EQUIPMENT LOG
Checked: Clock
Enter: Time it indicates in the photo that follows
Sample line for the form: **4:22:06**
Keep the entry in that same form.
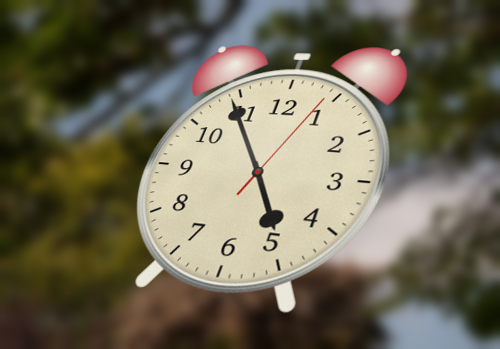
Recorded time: **4:54:04**
